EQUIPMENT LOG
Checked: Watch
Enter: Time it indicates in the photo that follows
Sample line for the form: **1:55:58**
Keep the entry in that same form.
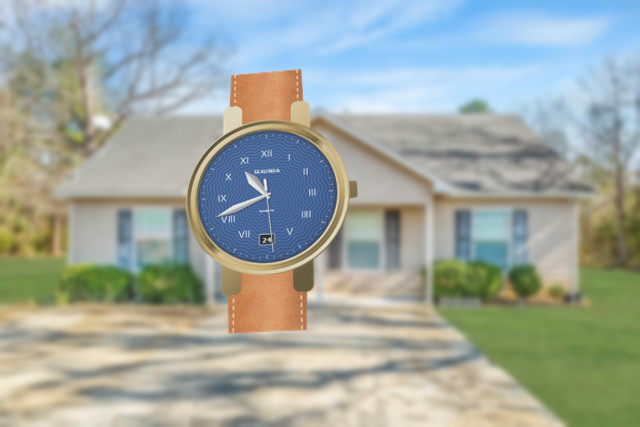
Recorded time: **10:41:29**
